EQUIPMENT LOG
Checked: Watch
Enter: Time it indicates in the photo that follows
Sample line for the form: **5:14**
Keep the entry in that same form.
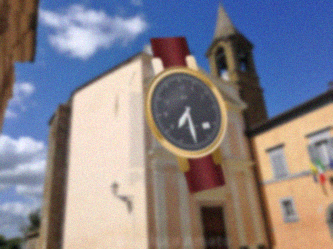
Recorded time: **7:30**
